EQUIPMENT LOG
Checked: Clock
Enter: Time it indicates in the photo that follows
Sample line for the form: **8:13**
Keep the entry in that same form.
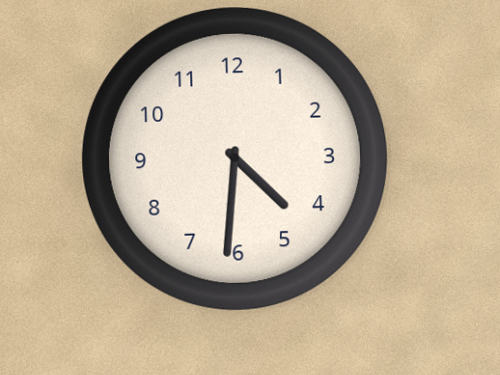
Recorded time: **4:31**
